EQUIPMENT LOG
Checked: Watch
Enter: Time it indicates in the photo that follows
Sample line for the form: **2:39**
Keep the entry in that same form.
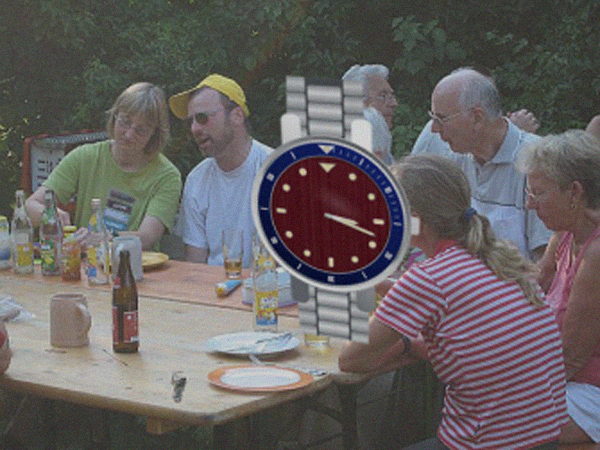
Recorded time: **3:18**
